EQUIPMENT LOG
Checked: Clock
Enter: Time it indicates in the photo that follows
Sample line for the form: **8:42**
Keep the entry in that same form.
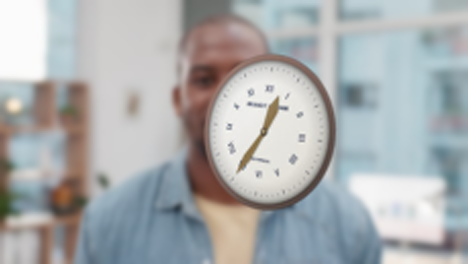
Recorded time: **12:35**
